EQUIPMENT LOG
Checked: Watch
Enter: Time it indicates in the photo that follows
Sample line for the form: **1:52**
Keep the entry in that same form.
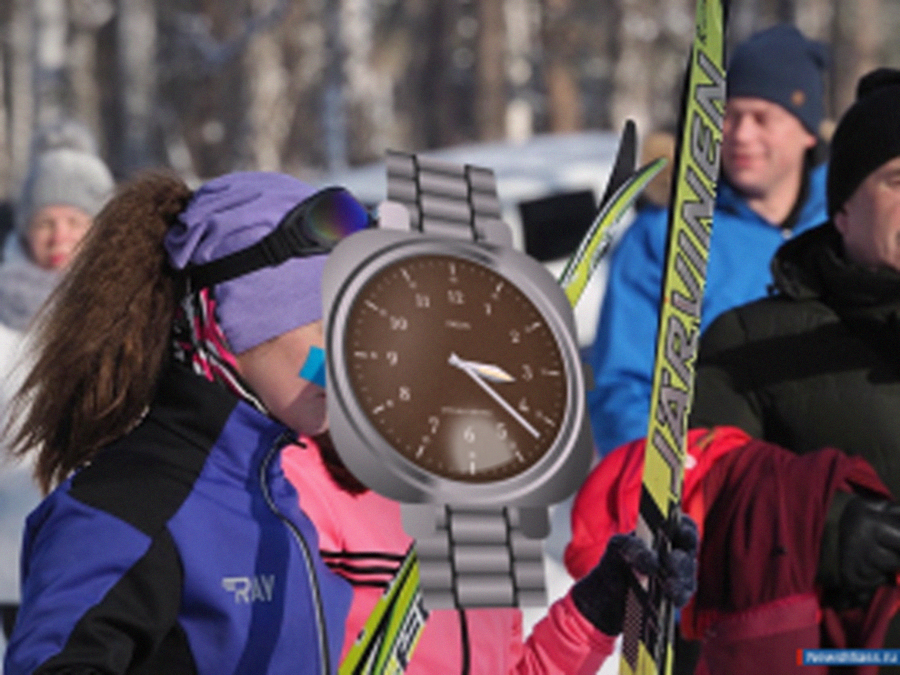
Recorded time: **3:22**
